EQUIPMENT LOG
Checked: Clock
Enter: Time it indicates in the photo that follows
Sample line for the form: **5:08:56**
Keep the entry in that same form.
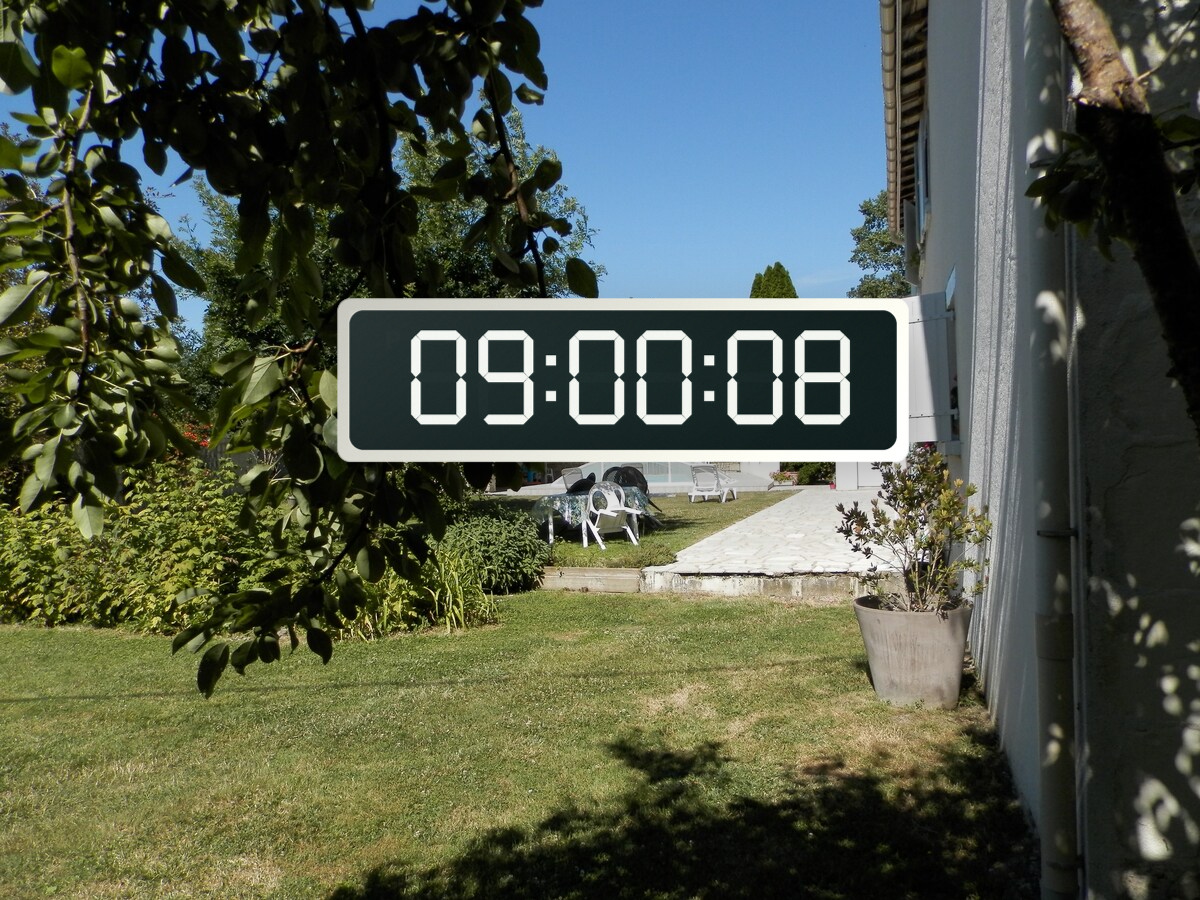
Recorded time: **9:00:08**
